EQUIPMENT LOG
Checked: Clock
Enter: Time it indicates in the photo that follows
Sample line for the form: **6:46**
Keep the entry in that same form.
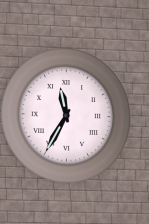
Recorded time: **11:35**
